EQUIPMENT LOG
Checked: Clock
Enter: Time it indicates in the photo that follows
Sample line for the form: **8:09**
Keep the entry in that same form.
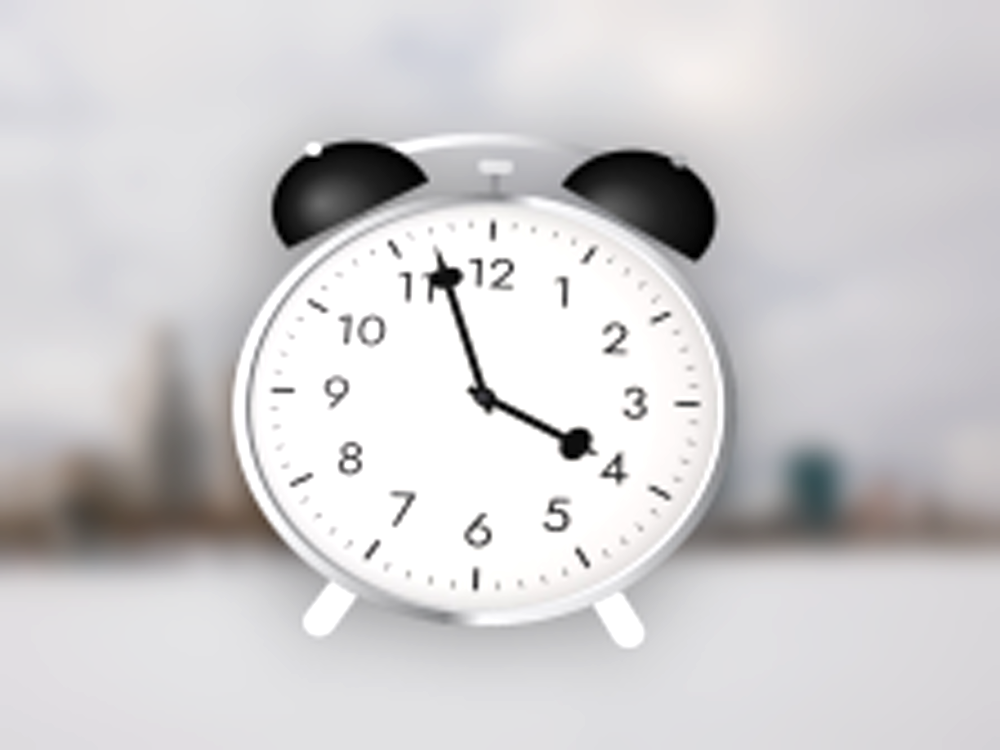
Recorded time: **3:57**
